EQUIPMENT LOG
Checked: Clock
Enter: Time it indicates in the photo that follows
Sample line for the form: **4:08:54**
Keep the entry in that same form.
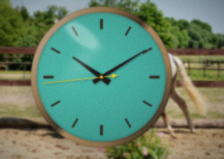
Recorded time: **10:09:44**
